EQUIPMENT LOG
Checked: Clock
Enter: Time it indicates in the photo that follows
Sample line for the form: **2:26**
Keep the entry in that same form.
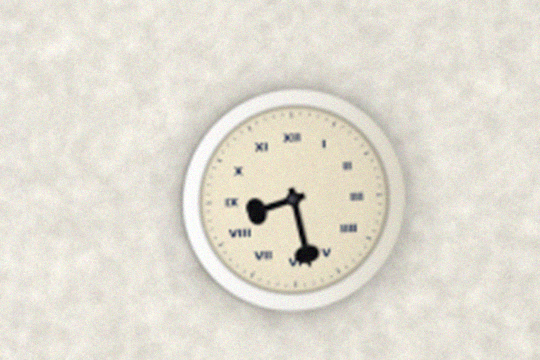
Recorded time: **8:28**
